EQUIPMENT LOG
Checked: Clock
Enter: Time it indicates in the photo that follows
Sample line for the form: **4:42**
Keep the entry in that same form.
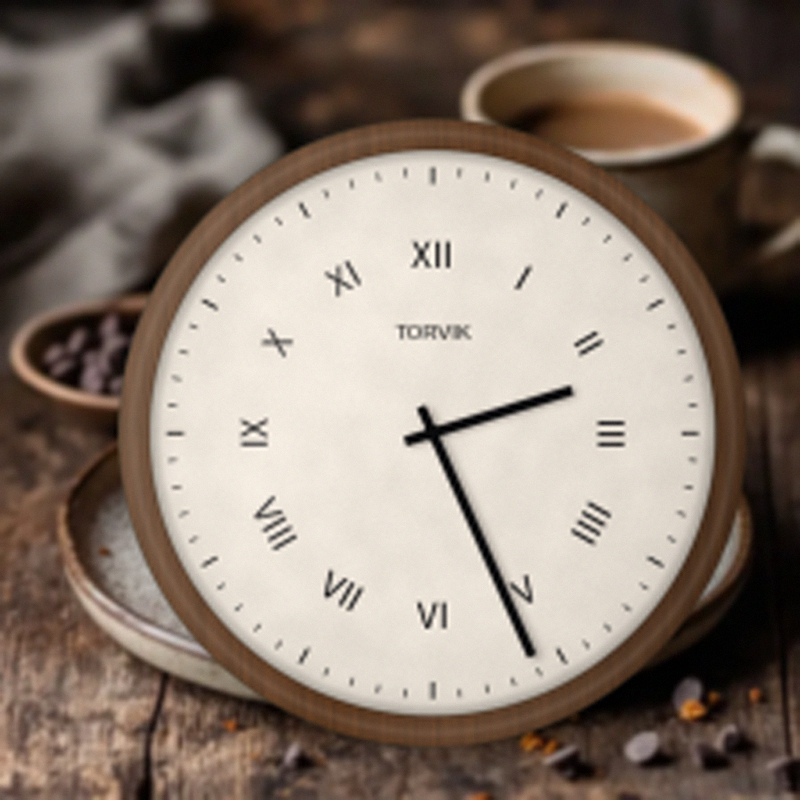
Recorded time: **2:26**
